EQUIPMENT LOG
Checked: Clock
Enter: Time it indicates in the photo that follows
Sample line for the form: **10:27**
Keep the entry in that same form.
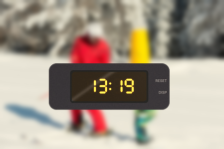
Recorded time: **13:19**
